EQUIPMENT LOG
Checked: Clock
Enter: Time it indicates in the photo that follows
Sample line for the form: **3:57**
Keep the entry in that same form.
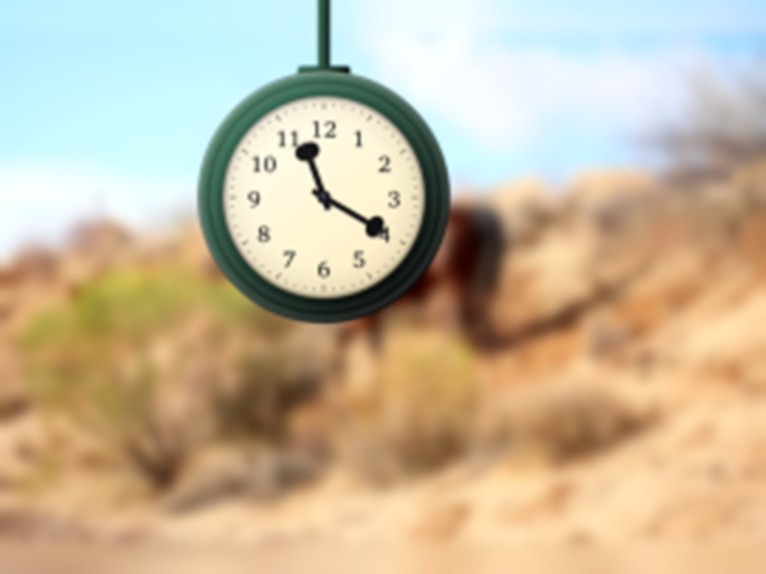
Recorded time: **11:20**
